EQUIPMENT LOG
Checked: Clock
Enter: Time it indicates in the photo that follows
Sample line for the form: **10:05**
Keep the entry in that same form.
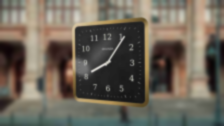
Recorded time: **8:06**
